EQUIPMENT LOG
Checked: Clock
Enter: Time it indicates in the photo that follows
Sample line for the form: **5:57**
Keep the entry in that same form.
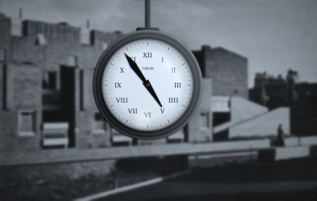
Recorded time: **4:54**
